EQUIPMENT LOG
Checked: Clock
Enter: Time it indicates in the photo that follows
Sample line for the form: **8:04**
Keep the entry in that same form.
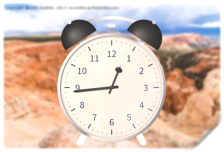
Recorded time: **12:44**
